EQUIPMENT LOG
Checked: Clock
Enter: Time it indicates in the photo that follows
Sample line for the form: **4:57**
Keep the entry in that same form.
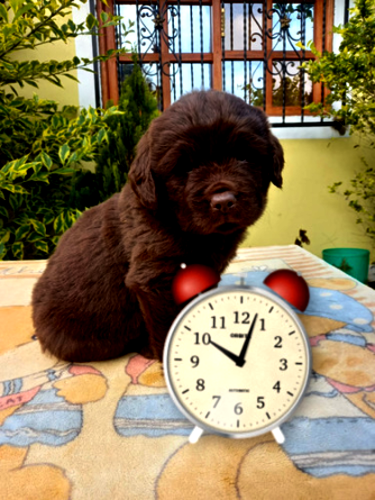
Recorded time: **10:03**
